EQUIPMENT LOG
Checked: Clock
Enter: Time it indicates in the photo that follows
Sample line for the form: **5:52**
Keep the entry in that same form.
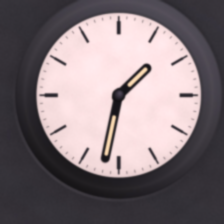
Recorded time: **1:32**
